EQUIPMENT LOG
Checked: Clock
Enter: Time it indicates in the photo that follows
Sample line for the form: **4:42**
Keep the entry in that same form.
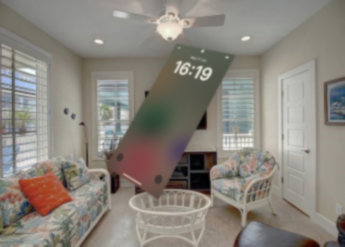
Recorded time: **16:19**
